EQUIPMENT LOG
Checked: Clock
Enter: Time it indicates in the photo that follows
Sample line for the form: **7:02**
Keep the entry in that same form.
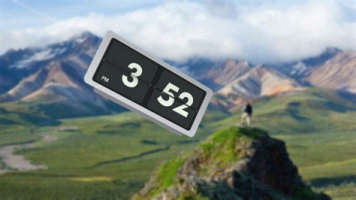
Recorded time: **3:52**
